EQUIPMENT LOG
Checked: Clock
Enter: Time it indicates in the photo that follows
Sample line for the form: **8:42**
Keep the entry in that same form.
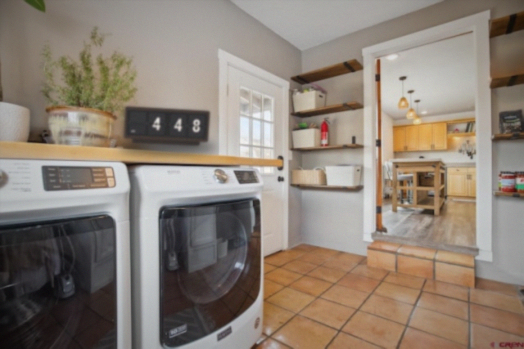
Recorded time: **4:48**
